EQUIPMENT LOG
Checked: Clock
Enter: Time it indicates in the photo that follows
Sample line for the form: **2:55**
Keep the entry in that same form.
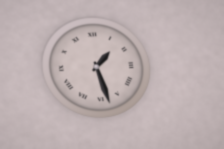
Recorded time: **1:28**
